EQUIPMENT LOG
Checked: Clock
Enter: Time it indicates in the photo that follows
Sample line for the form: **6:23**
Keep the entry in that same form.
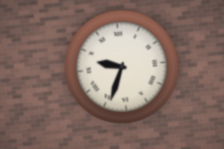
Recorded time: **9:34**
